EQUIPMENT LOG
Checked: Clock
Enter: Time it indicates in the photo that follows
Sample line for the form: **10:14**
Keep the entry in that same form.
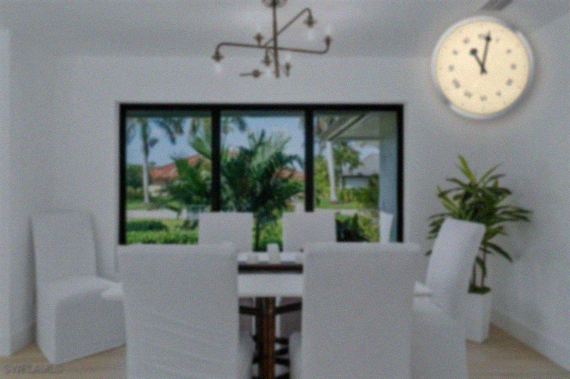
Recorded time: **11:02**
